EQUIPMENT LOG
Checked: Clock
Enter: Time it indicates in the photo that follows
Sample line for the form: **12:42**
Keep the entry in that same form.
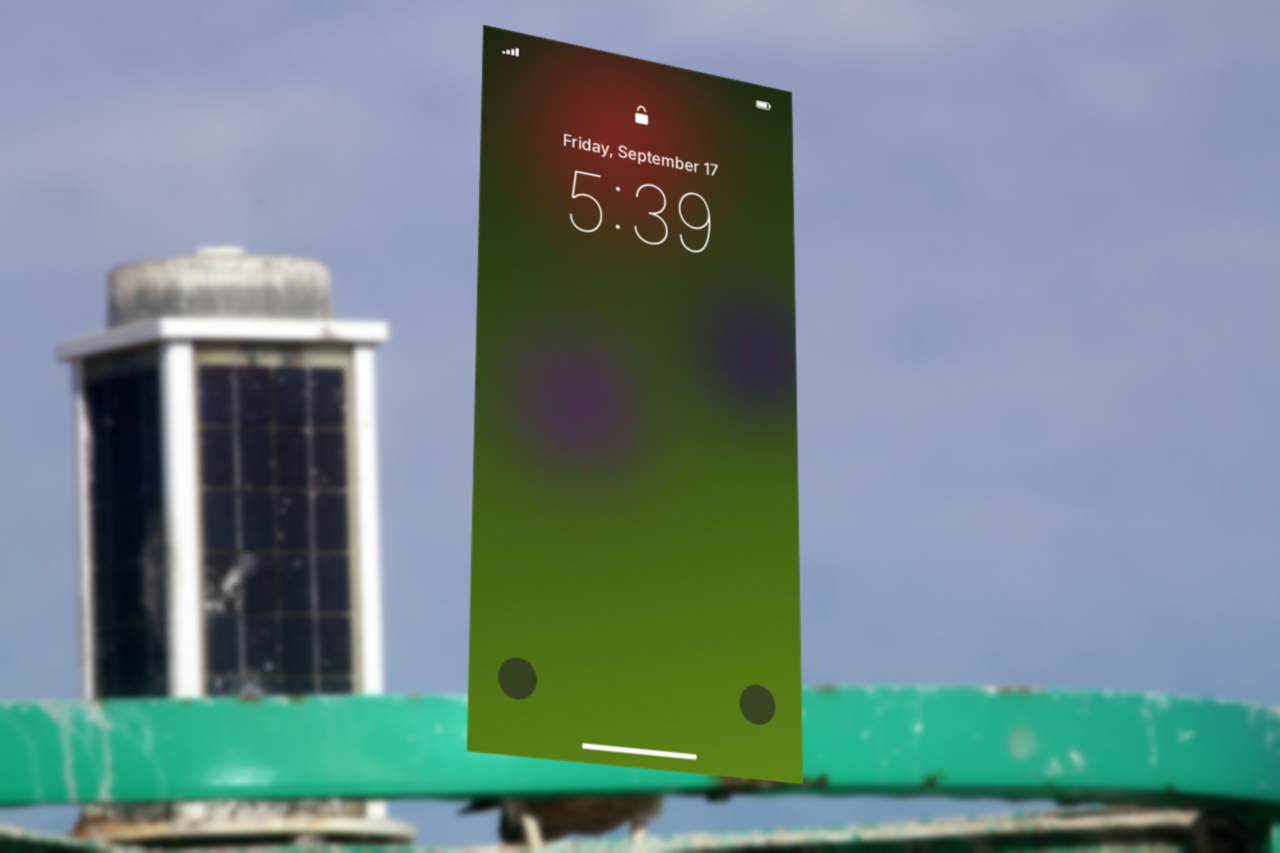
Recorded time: **5:39**
